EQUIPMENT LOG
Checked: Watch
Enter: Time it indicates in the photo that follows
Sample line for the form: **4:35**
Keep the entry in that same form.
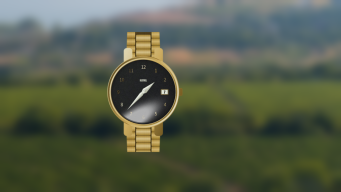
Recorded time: **1:37**
